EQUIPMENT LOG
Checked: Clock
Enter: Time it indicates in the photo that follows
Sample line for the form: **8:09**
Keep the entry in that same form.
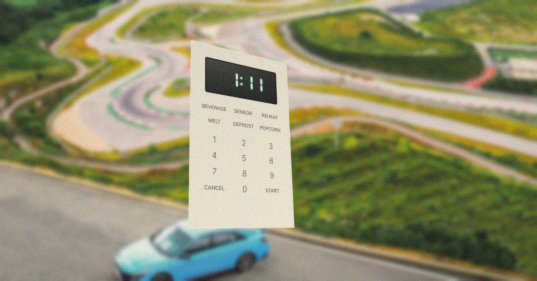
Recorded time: **1:11**
